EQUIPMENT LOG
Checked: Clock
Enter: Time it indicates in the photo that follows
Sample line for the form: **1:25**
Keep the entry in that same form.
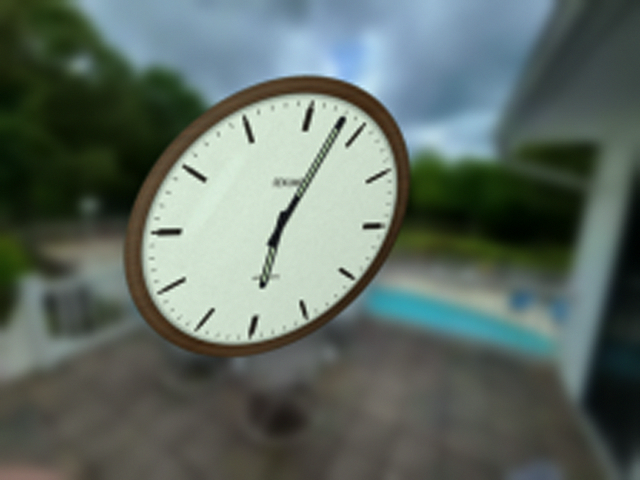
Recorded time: **6:03**
